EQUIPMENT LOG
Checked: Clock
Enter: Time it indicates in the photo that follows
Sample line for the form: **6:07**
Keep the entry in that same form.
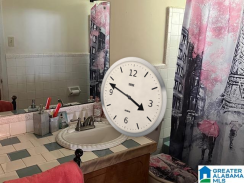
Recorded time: **3:48**
